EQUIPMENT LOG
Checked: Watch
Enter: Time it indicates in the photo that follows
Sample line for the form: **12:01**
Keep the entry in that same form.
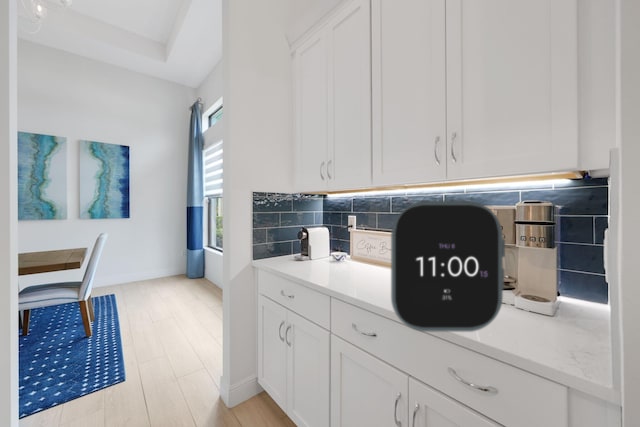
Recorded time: **11:00**
